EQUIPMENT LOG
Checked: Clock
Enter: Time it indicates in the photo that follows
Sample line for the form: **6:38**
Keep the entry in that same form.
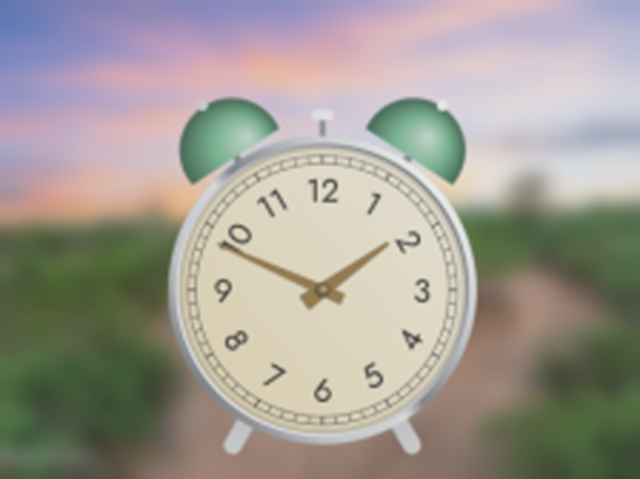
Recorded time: **1:49**
